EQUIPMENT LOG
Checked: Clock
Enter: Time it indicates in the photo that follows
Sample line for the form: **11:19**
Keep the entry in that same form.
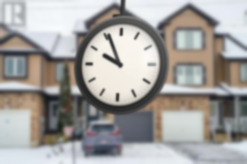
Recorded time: **9:56**
